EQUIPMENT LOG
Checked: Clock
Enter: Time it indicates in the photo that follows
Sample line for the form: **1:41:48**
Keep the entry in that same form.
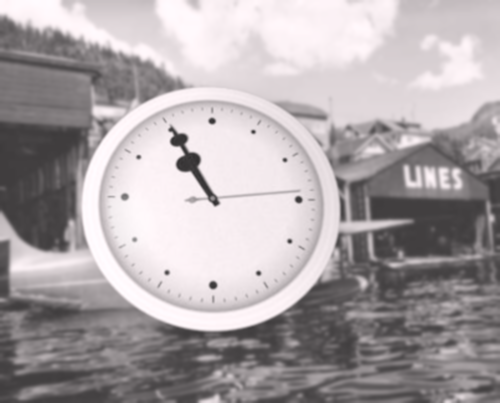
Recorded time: **10:55:14**
